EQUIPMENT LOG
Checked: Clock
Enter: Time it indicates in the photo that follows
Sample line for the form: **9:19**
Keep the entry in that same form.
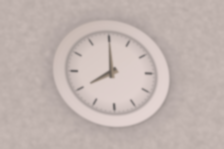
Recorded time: **8:00**
